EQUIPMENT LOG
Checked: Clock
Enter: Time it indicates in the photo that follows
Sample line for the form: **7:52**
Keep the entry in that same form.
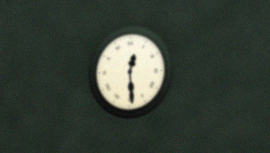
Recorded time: **12:29**
